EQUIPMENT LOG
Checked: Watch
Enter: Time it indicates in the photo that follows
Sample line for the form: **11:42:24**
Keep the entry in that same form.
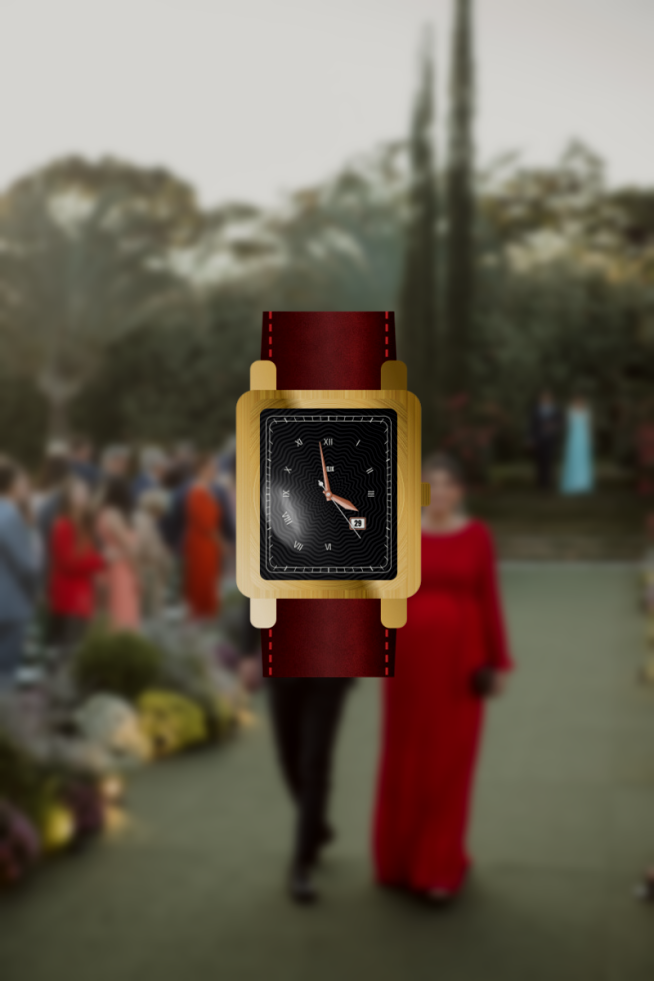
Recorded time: **3:58:24**
